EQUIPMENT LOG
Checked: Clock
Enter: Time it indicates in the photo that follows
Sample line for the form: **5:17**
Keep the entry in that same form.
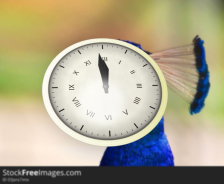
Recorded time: **11:59**
